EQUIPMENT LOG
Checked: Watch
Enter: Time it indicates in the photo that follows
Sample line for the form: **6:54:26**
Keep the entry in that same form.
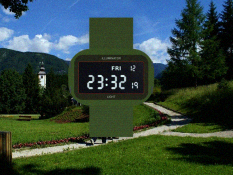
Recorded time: **23:32:19**
